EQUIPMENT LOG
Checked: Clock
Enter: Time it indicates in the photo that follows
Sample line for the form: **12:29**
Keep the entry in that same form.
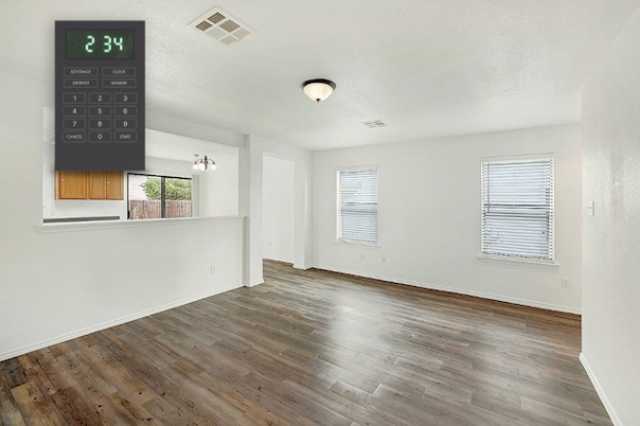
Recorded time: **2:34**
